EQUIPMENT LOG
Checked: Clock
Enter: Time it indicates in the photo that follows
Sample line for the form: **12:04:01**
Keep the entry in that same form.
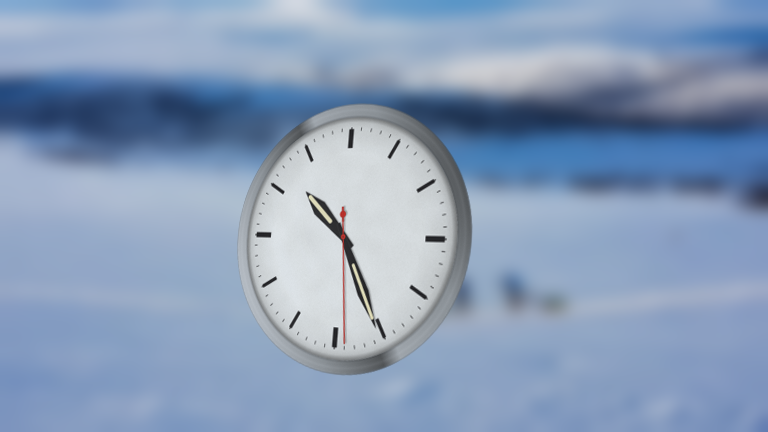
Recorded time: **10:25:29**
